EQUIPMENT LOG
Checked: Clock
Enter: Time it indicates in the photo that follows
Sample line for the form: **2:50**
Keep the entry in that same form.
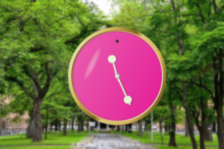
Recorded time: **11:26**
